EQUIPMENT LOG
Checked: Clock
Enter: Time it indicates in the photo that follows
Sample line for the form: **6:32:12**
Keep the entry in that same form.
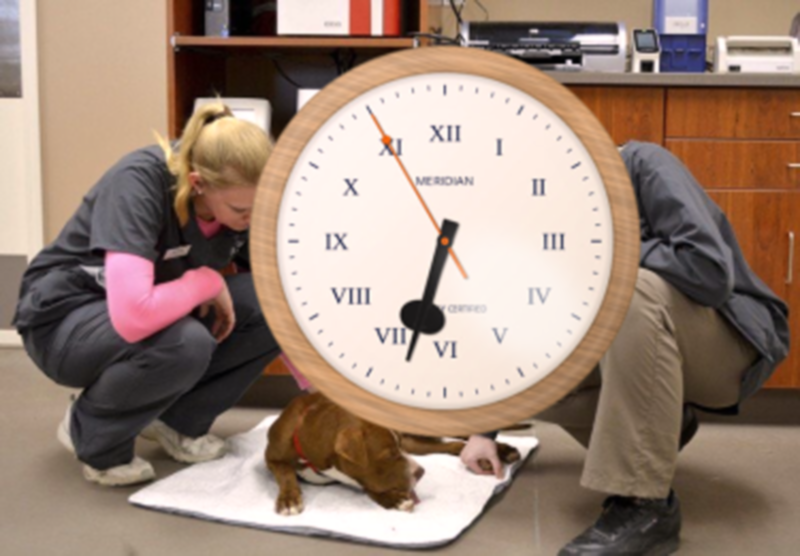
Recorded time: **6:32:55**
